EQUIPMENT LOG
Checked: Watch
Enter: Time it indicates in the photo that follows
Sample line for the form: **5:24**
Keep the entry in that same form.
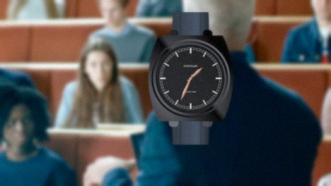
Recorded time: **1:34**
